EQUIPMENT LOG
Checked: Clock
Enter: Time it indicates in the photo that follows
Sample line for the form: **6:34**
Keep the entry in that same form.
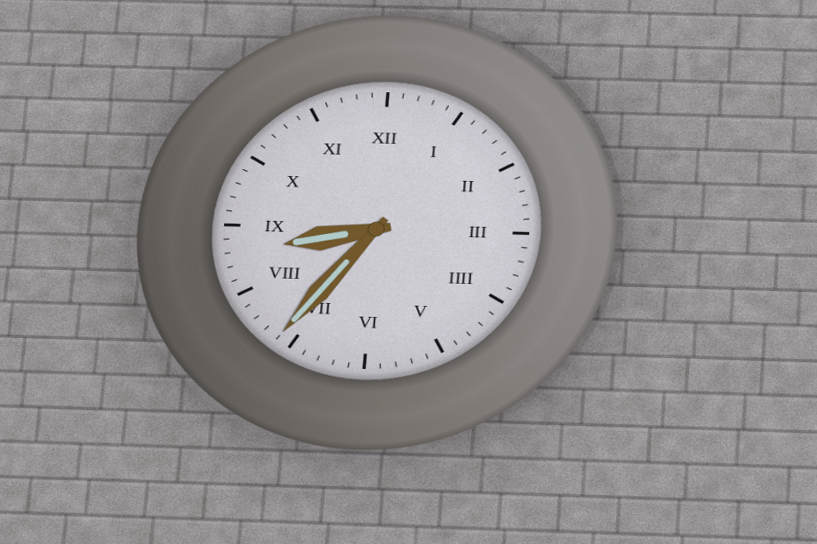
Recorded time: **8:36**
